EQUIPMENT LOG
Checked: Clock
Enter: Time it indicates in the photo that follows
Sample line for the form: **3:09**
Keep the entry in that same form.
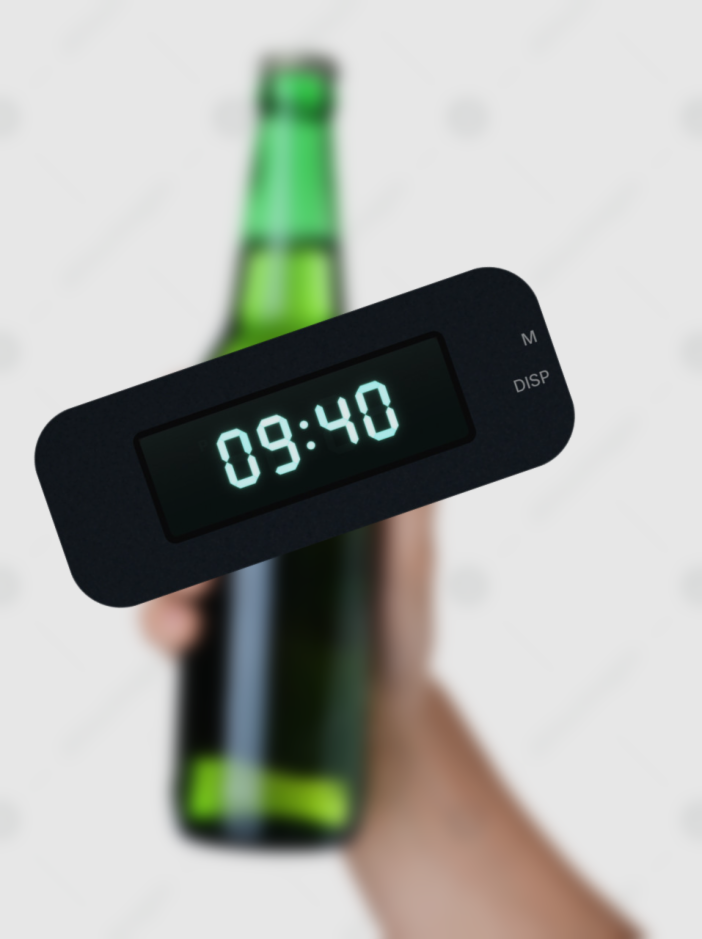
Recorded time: **9:40**
